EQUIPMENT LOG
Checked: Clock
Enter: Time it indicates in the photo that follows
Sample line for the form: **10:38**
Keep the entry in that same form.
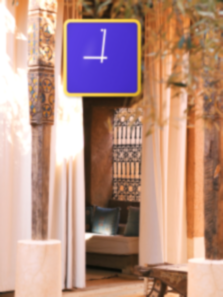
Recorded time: **9:01**
